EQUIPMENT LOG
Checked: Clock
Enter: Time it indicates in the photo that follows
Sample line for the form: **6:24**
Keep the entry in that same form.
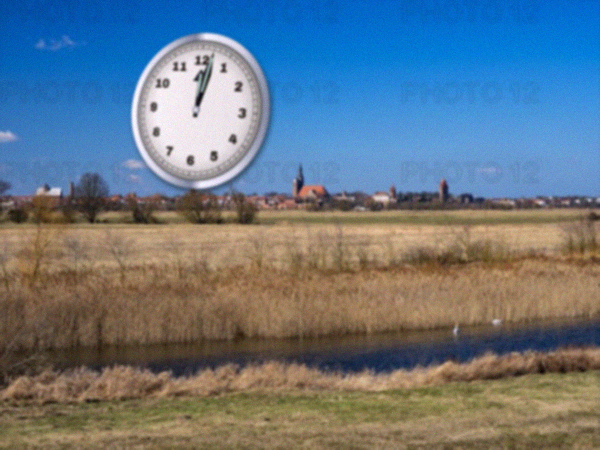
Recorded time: **12:02**
